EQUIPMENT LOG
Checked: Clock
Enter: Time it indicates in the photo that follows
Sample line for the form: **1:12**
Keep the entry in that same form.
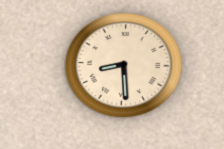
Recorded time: **8:29**
